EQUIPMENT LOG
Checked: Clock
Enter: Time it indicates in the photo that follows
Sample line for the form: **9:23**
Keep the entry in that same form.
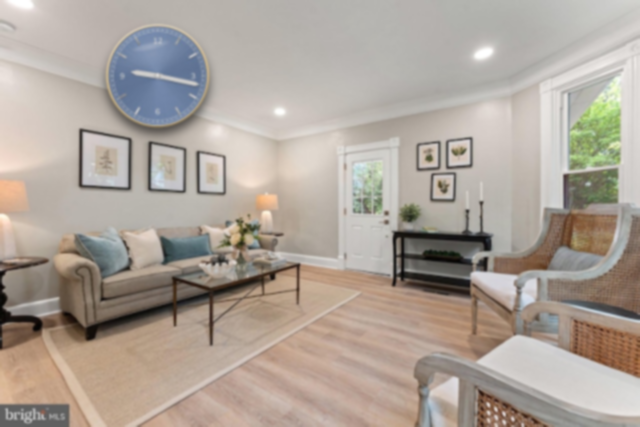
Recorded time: **9:17**
